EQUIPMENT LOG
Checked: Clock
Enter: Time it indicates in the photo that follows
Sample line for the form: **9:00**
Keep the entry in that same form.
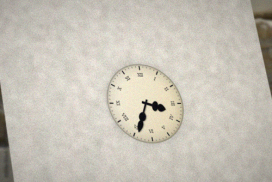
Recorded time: **3:34**
